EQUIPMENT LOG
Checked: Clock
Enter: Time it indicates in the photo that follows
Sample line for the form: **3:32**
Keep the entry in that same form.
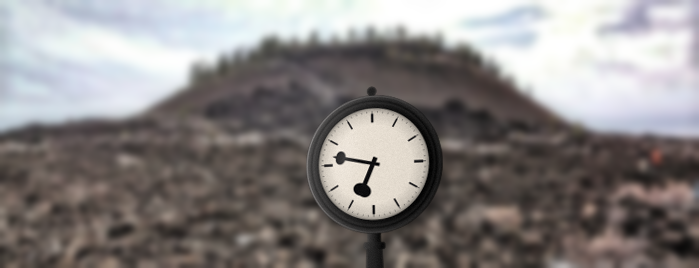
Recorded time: **6:47**
